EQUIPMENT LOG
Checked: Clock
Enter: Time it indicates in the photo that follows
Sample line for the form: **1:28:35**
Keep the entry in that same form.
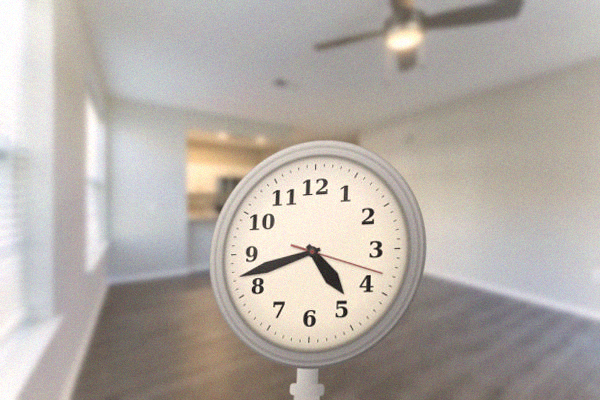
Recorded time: **4:42:18**
